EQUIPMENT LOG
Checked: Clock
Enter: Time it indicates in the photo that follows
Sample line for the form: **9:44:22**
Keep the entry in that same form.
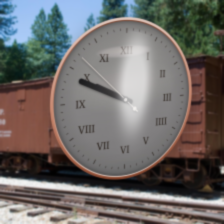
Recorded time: **9:48:52**
